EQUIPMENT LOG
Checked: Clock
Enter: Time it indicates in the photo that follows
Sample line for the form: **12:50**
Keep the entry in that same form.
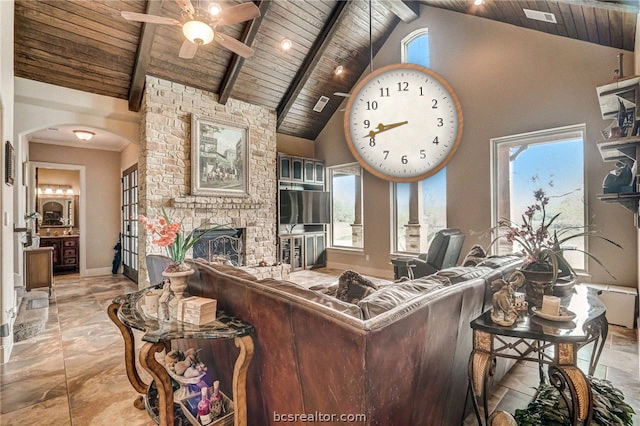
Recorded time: **8:42**
